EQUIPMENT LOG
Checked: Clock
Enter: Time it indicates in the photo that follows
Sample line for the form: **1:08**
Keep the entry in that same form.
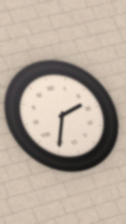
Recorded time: **2:35**
